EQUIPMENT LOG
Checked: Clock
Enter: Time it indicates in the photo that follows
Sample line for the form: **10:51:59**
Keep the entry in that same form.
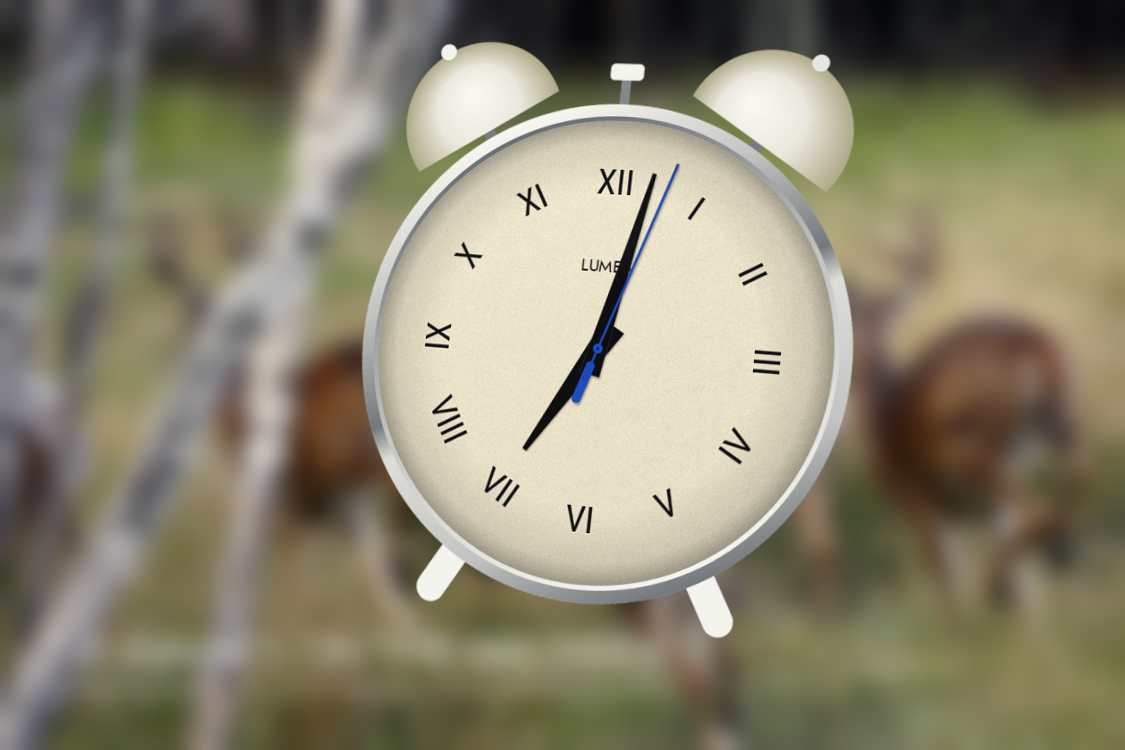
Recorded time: **7:02:03**
